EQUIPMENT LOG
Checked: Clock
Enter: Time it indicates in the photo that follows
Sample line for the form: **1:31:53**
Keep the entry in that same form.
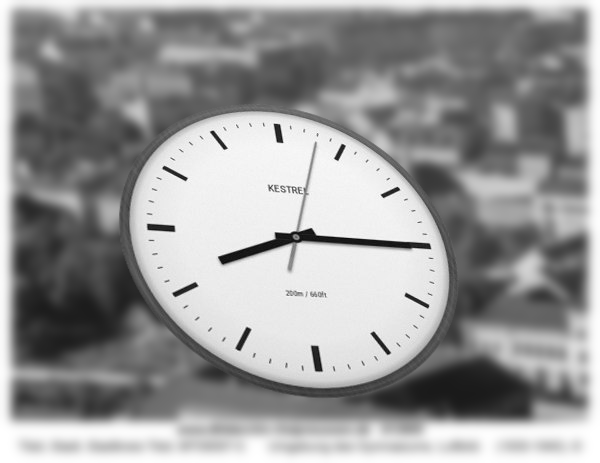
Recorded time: **8:15:03**
